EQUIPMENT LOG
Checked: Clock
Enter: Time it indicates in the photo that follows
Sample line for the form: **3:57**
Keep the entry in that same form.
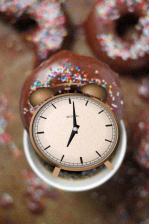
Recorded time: **7:01**
